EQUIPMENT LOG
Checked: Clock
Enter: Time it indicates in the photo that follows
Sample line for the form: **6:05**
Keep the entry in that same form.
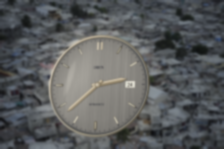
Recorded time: **2:38**
